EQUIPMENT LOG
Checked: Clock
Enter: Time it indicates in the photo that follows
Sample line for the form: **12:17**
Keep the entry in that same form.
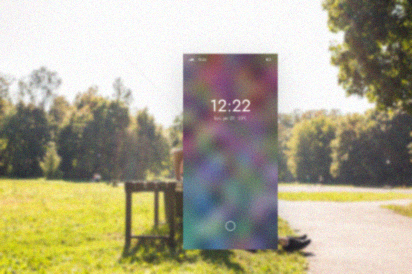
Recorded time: **12:22**
